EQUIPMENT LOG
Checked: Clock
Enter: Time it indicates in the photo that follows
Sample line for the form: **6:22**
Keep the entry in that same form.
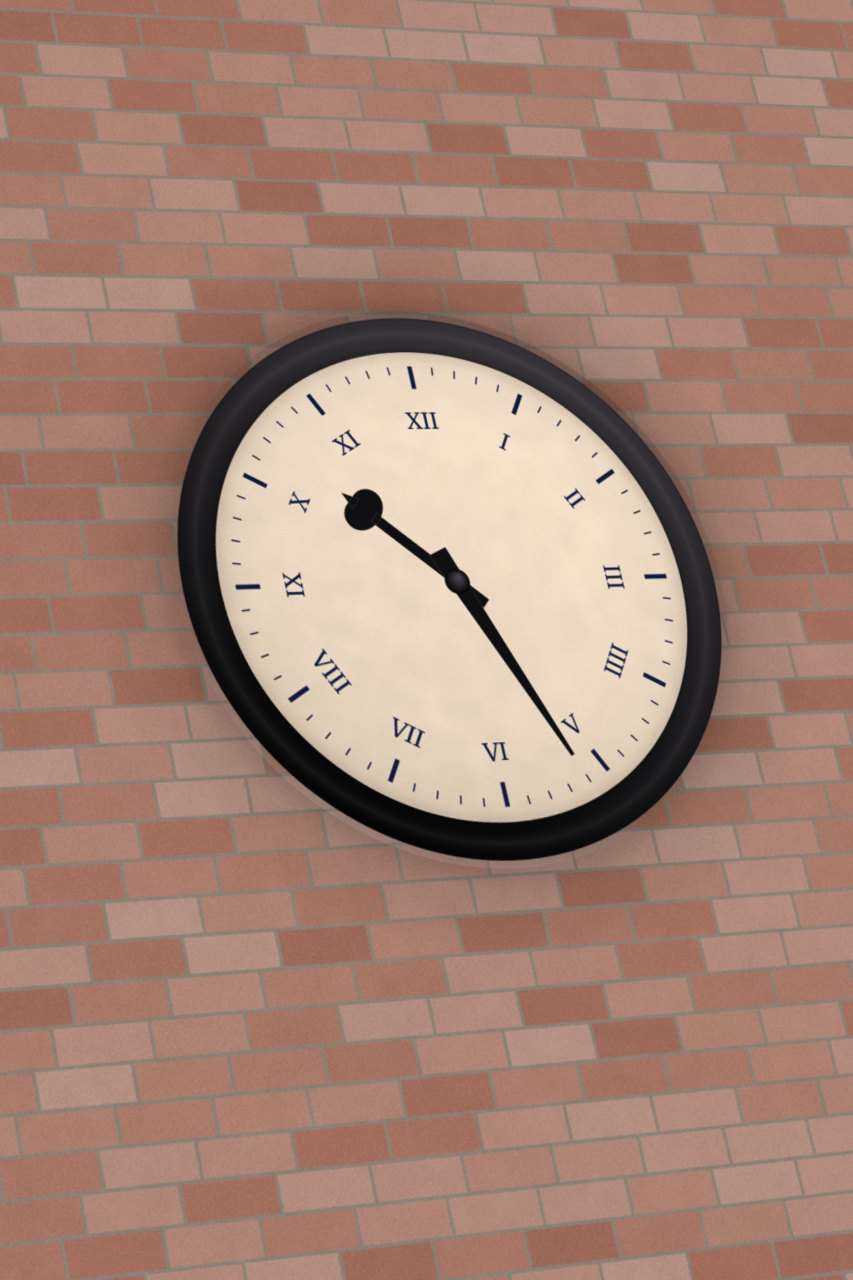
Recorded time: **10:26**
